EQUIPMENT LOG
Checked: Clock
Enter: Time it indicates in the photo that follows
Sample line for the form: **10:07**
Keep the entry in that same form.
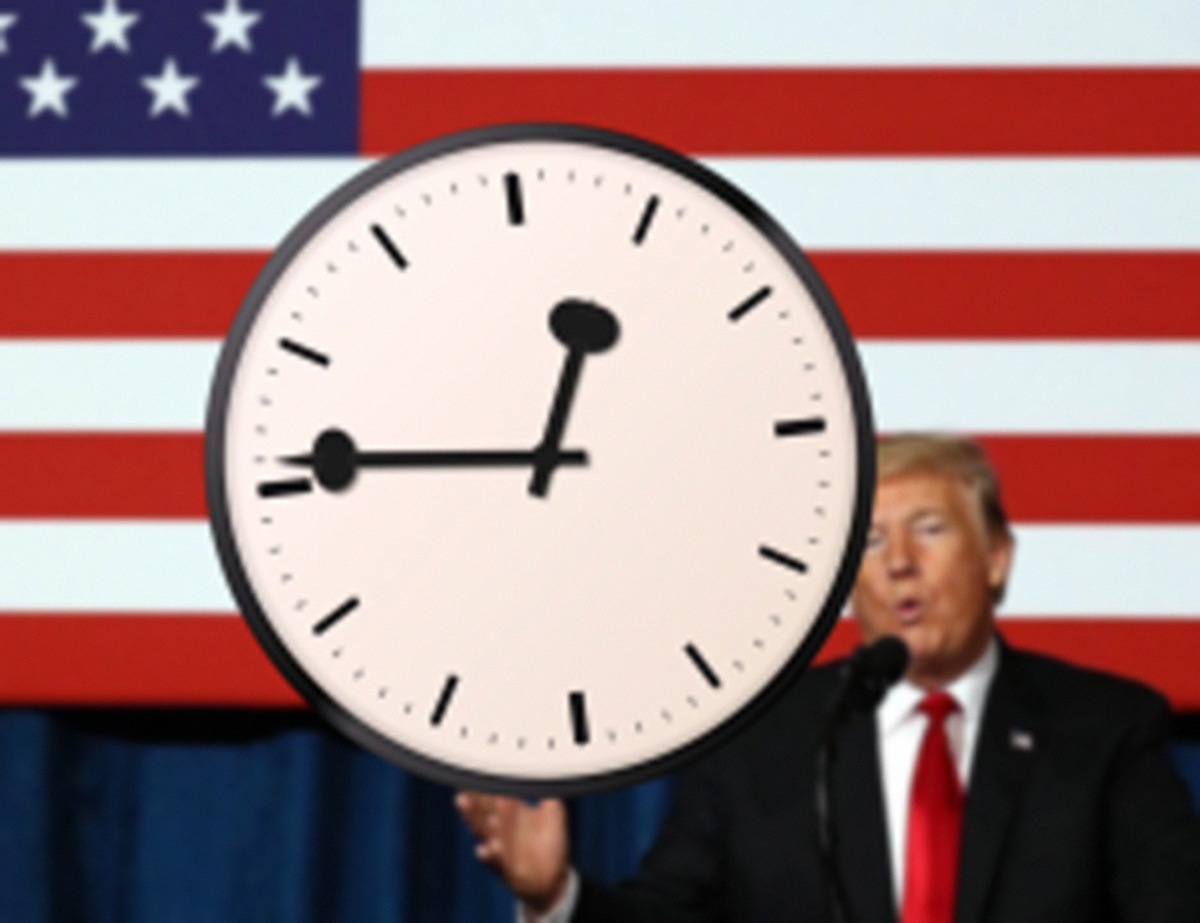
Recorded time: **12:46**
